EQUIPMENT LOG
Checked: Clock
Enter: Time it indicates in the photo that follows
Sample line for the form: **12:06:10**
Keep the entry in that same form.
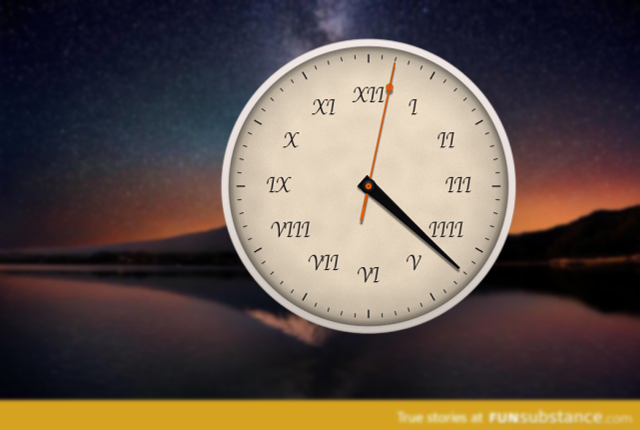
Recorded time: **4:22:02**
